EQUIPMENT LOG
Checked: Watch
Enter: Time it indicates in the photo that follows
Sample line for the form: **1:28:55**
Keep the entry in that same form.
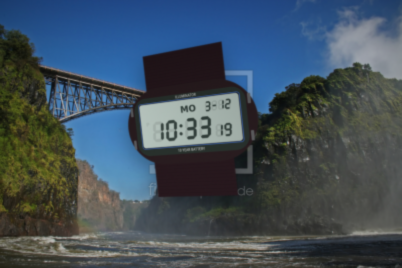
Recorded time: **10:33:19**
